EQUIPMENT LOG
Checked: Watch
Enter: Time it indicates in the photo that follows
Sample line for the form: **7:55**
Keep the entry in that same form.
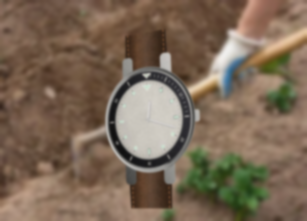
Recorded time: **12:18**
